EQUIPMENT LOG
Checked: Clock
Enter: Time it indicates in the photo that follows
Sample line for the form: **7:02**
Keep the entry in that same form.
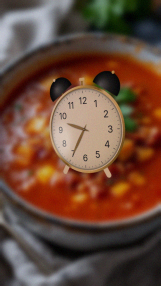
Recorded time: **9:35**
